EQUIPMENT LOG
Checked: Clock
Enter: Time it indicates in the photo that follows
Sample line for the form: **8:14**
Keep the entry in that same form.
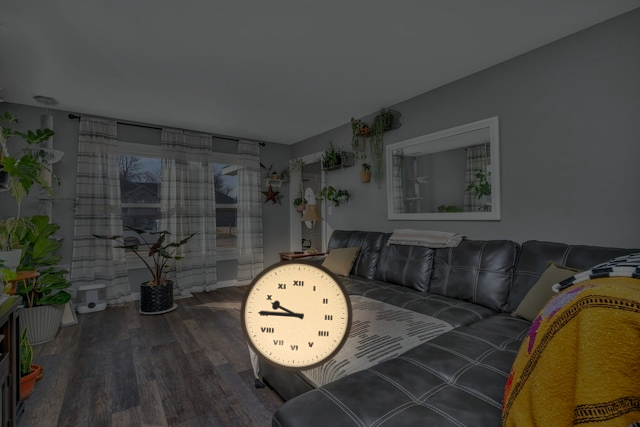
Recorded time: **9:45**
